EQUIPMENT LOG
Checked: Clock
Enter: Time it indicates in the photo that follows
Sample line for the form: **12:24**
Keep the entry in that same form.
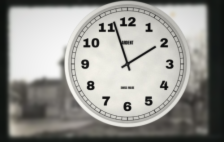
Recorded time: **1:57**
